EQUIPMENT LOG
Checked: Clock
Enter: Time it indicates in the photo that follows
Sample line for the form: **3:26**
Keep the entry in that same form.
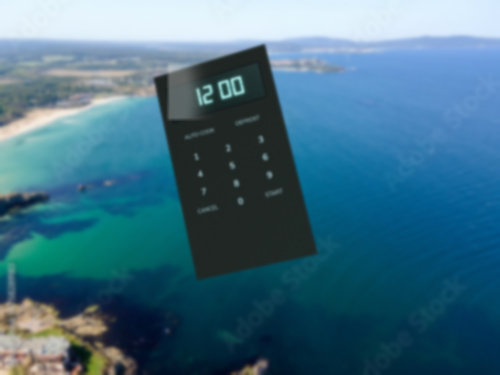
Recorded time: **12:00**
